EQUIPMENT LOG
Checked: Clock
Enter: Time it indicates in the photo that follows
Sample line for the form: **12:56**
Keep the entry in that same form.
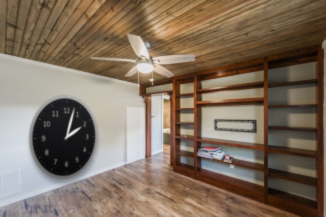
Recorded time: **2:03**
